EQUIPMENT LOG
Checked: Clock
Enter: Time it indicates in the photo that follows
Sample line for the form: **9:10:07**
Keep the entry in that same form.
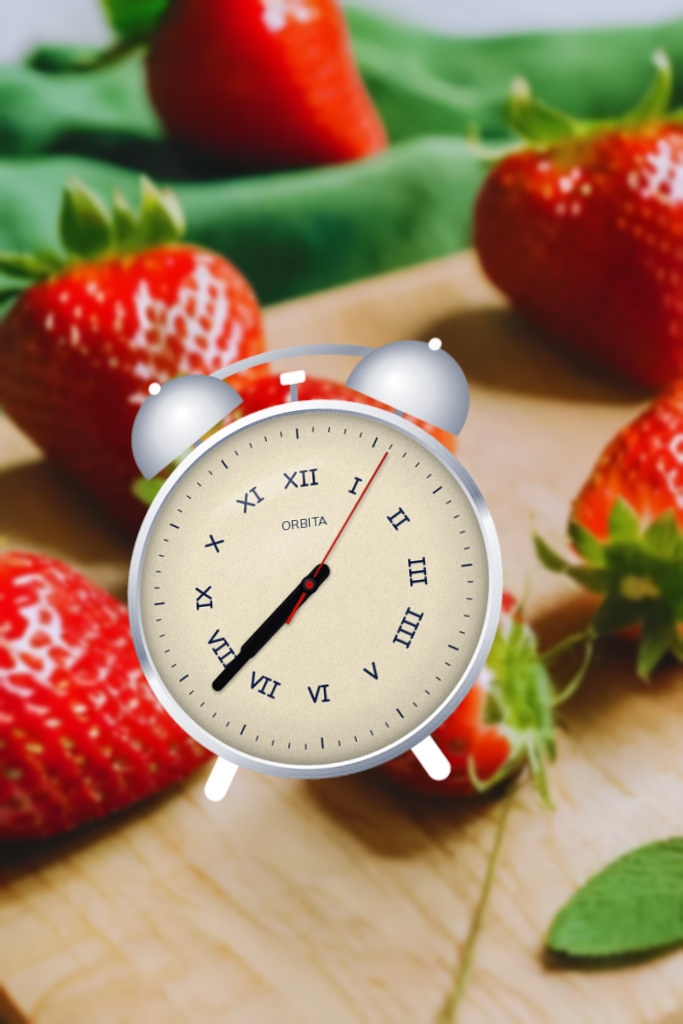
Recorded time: **7:38:06**
